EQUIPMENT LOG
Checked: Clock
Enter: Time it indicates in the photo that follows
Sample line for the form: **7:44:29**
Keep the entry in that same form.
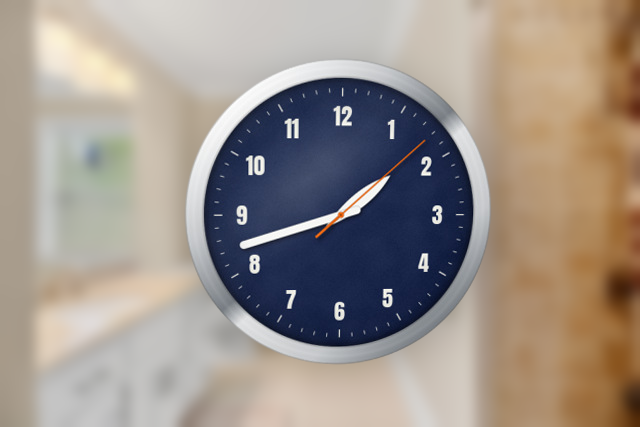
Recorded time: **1:42:08**
